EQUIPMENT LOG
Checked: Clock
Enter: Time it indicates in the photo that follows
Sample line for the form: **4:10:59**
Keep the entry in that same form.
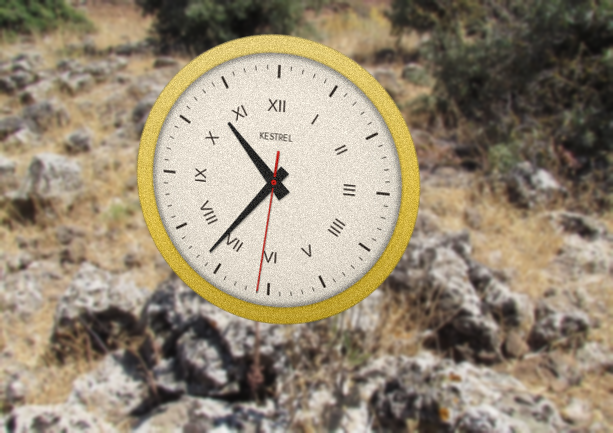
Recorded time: **10:36:31**
